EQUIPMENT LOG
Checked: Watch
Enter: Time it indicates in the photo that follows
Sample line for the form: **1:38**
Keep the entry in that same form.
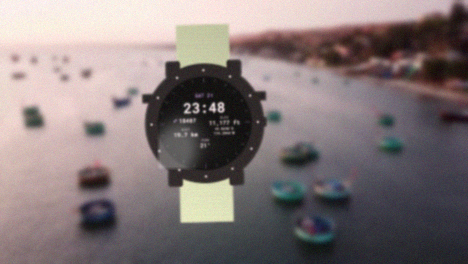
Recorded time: **23:48**
